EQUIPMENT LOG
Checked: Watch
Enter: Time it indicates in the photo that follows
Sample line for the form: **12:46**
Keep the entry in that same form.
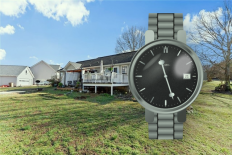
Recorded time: **11:27**
